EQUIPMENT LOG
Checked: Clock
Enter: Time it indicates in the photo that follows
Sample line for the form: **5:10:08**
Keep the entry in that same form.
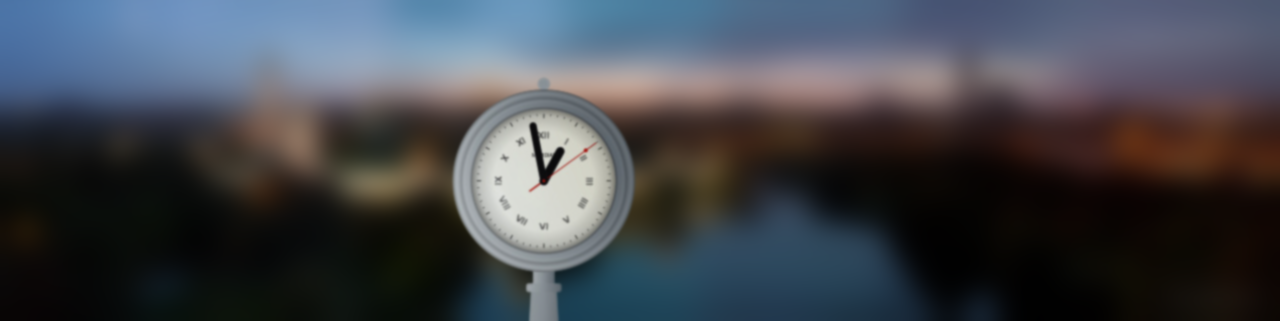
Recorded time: **12:58:09**
